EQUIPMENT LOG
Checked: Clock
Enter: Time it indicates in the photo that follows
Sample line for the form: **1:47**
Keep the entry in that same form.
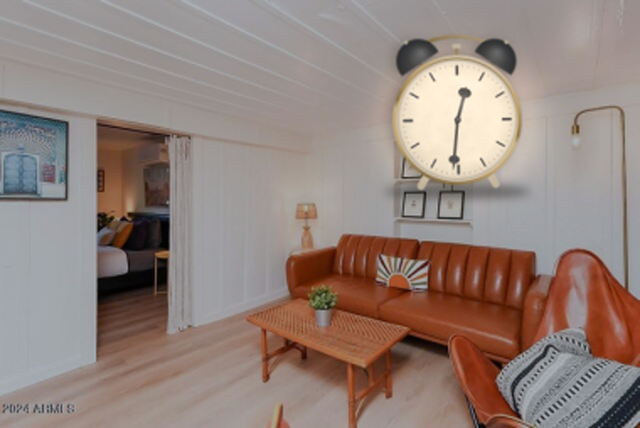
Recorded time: **12:31**
